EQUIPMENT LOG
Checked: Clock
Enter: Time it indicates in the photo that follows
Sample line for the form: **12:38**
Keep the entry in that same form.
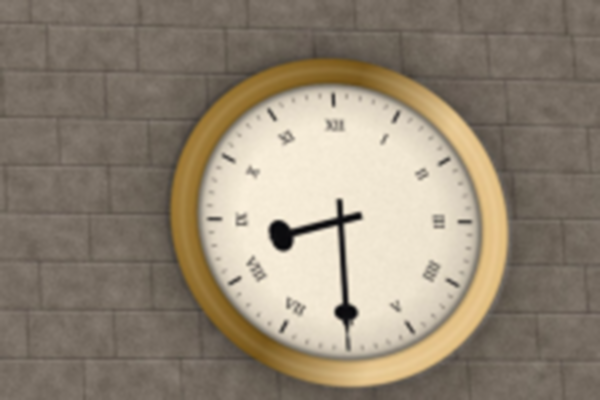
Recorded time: **8:30**
